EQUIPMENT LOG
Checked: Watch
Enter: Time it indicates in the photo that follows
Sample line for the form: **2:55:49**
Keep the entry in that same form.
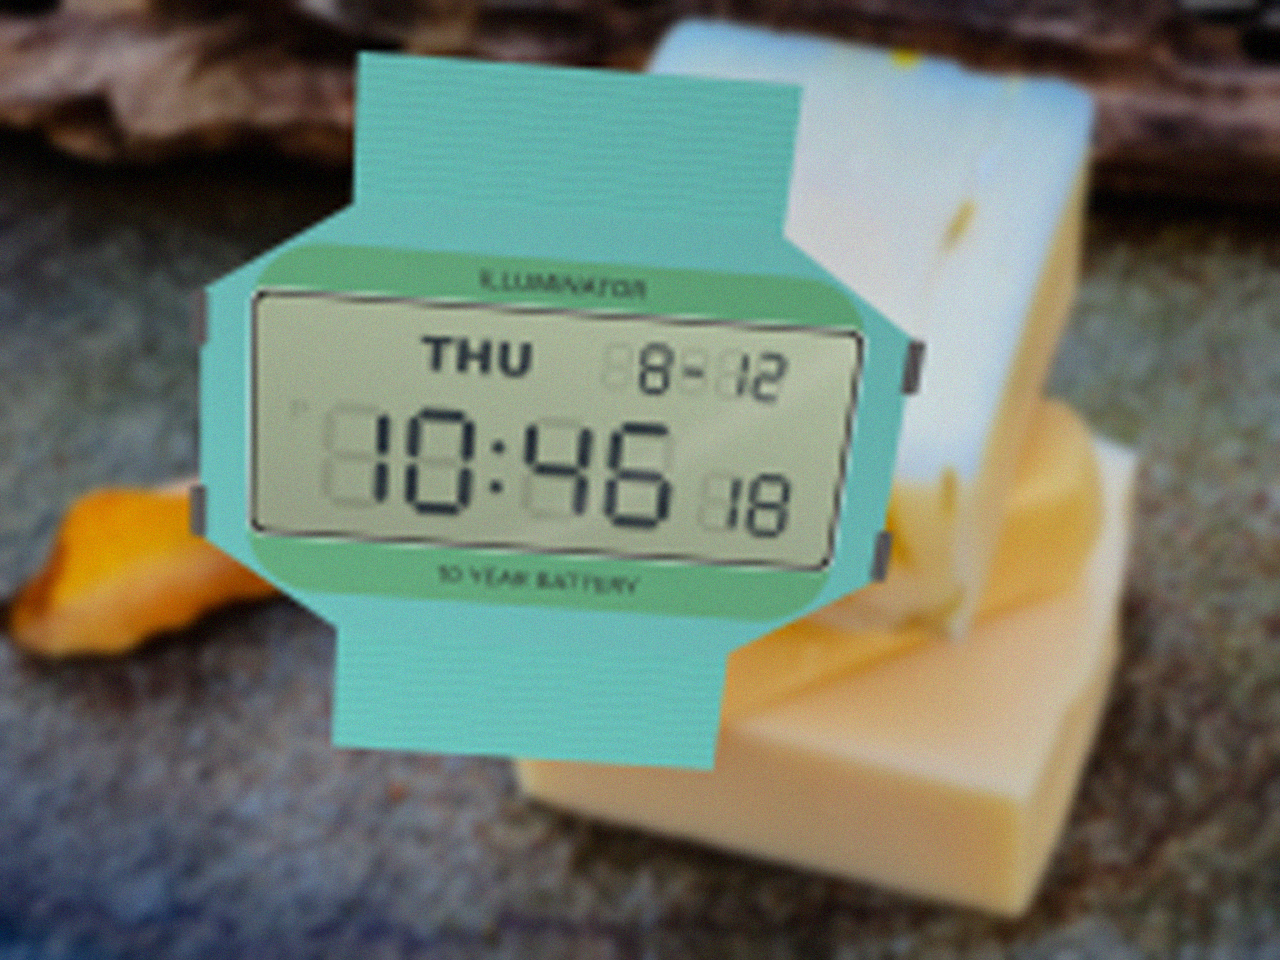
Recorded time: **10:46:18**
